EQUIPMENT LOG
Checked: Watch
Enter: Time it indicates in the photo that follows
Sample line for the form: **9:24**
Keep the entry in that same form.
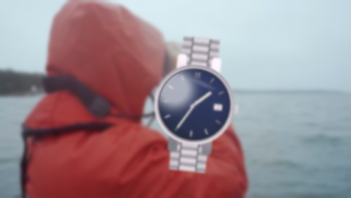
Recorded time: **1:35**
